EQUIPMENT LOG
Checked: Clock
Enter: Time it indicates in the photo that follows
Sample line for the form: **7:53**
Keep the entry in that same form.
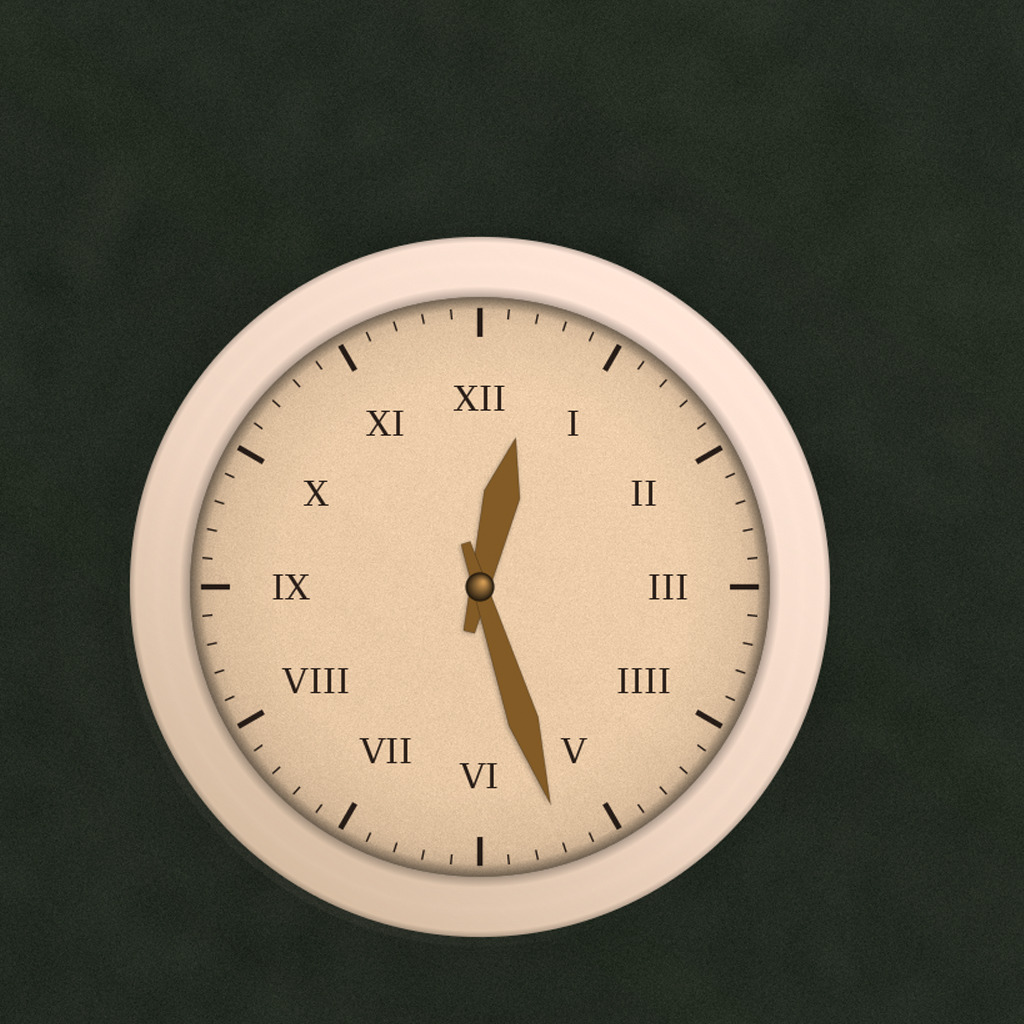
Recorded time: **12:27**
